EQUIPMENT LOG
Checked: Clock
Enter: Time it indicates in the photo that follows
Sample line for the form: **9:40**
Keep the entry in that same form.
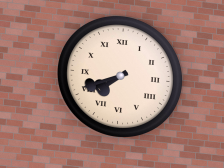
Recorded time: **7:41**
